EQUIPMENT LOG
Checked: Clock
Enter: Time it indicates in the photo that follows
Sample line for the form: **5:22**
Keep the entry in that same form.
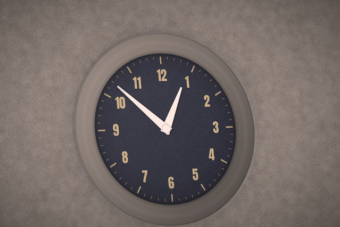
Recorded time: **12:52**
